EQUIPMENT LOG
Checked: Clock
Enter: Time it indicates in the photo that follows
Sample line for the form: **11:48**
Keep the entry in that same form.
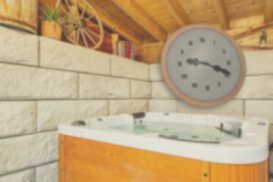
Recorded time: **9:19**
